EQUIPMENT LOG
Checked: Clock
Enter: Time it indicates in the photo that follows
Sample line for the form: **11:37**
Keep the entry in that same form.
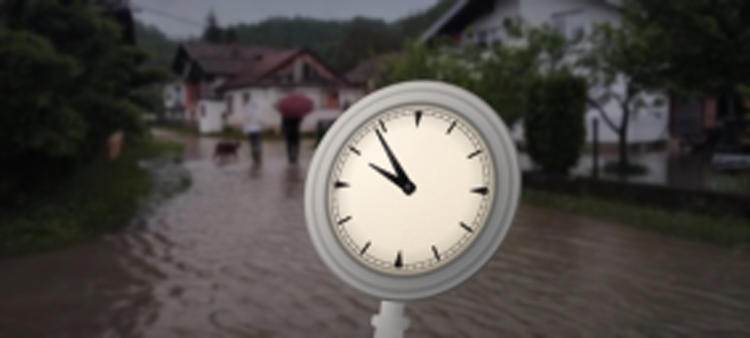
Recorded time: **9:54**
